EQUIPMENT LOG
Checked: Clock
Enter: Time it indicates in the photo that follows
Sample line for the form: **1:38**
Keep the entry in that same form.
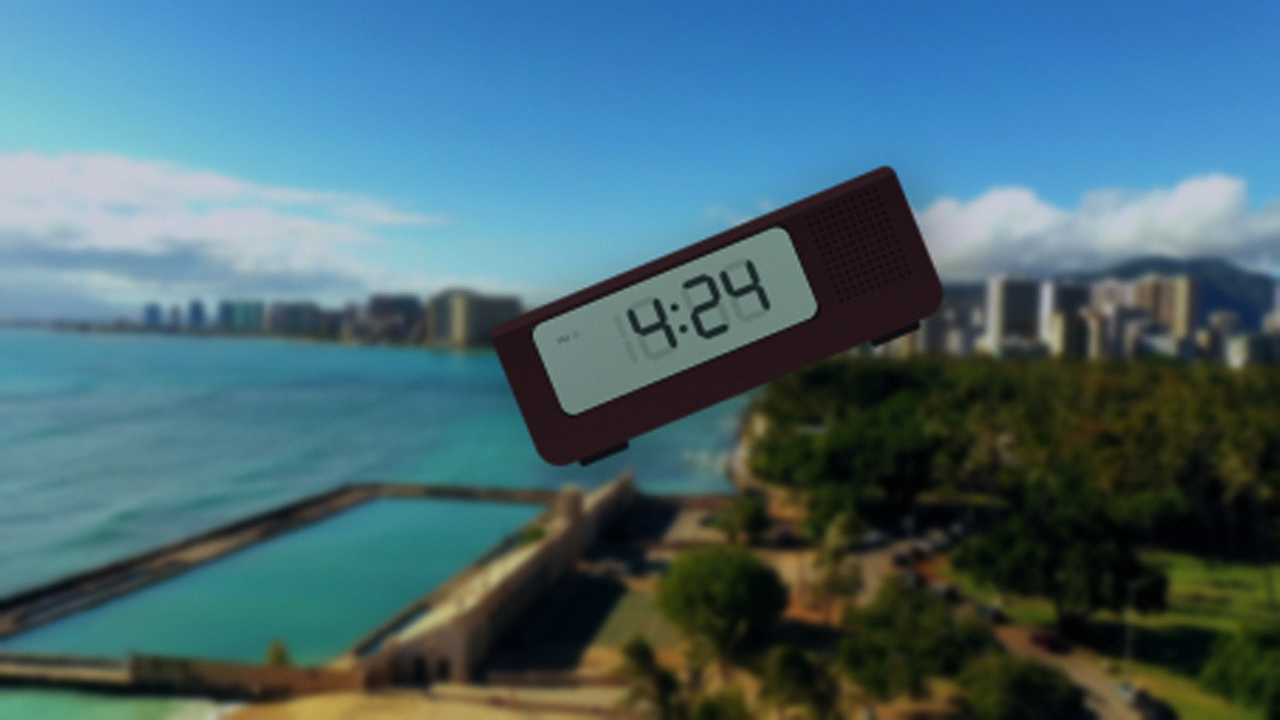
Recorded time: **4:24**
